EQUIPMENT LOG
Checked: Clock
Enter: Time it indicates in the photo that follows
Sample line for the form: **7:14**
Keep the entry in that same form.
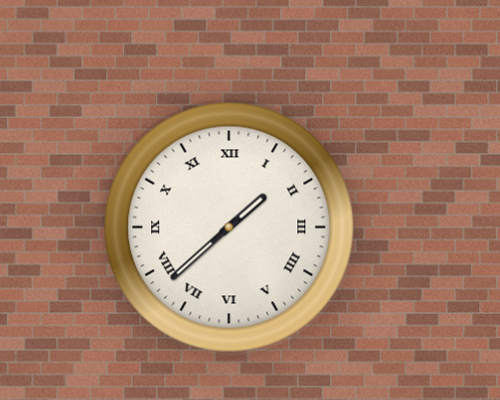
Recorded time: **1:38**
